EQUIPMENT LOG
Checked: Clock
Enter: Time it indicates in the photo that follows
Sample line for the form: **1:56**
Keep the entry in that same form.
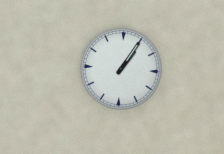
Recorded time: **1:05**
